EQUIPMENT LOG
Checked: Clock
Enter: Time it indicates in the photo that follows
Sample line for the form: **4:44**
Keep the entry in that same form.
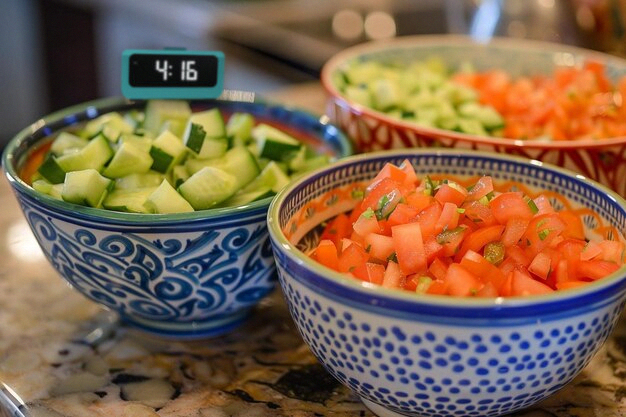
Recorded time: **4:16**
